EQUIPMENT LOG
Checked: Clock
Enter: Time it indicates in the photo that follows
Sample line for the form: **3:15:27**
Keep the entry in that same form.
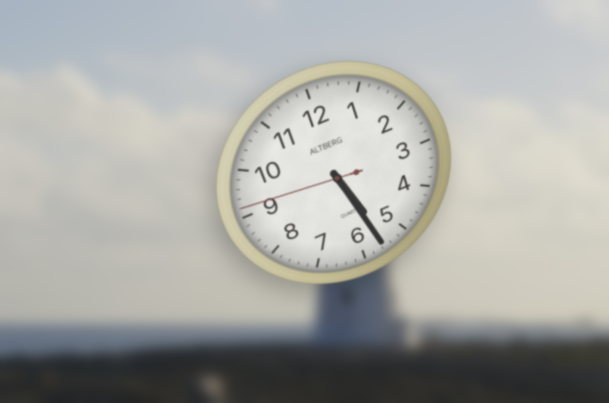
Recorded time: **5:27:46**
